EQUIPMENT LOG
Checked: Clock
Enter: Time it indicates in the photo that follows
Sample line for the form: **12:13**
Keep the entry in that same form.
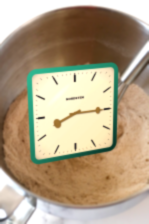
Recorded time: **8:15**
